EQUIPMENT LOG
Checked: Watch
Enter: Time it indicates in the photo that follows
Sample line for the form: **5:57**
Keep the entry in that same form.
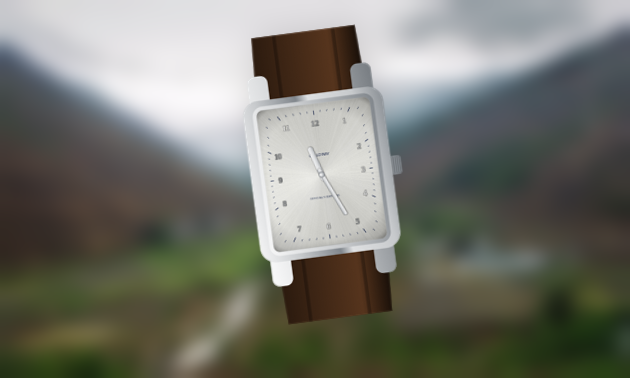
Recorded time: **11:26**
